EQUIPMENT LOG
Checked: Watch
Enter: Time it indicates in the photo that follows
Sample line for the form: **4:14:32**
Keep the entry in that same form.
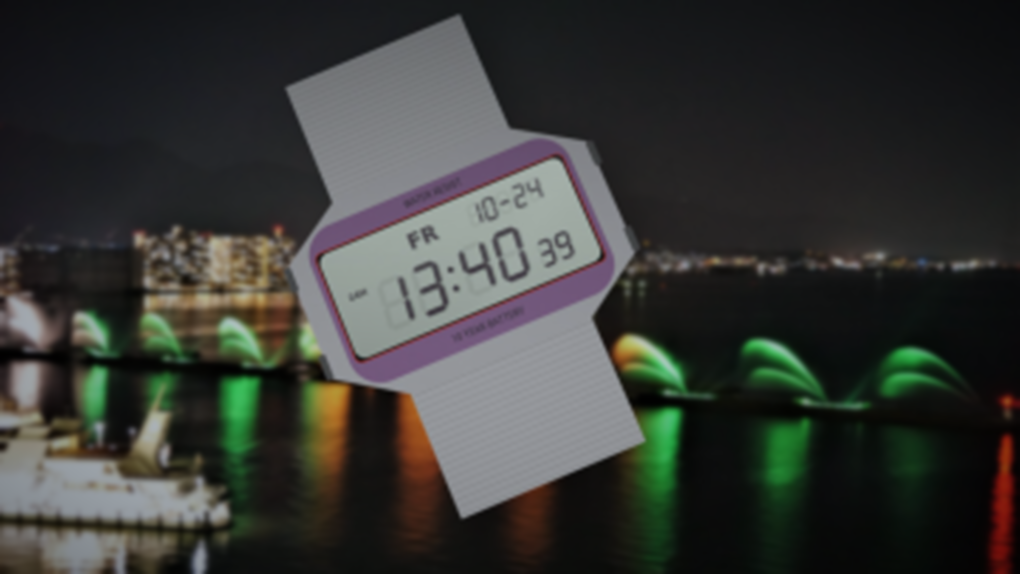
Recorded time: **13:40:39**
